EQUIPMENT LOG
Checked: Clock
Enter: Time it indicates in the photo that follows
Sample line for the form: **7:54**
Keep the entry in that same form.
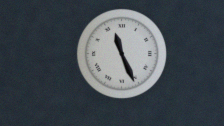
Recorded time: **11:26**
